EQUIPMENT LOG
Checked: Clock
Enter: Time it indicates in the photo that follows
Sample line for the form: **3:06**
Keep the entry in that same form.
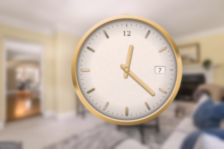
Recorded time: **12:22**
